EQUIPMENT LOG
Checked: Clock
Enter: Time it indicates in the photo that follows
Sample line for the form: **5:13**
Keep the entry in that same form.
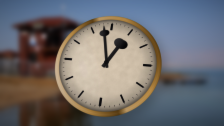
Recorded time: **12:58**
